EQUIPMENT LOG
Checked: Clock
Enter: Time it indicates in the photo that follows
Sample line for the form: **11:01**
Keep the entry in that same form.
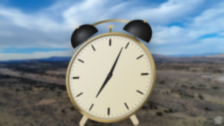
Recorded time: **7:04**
